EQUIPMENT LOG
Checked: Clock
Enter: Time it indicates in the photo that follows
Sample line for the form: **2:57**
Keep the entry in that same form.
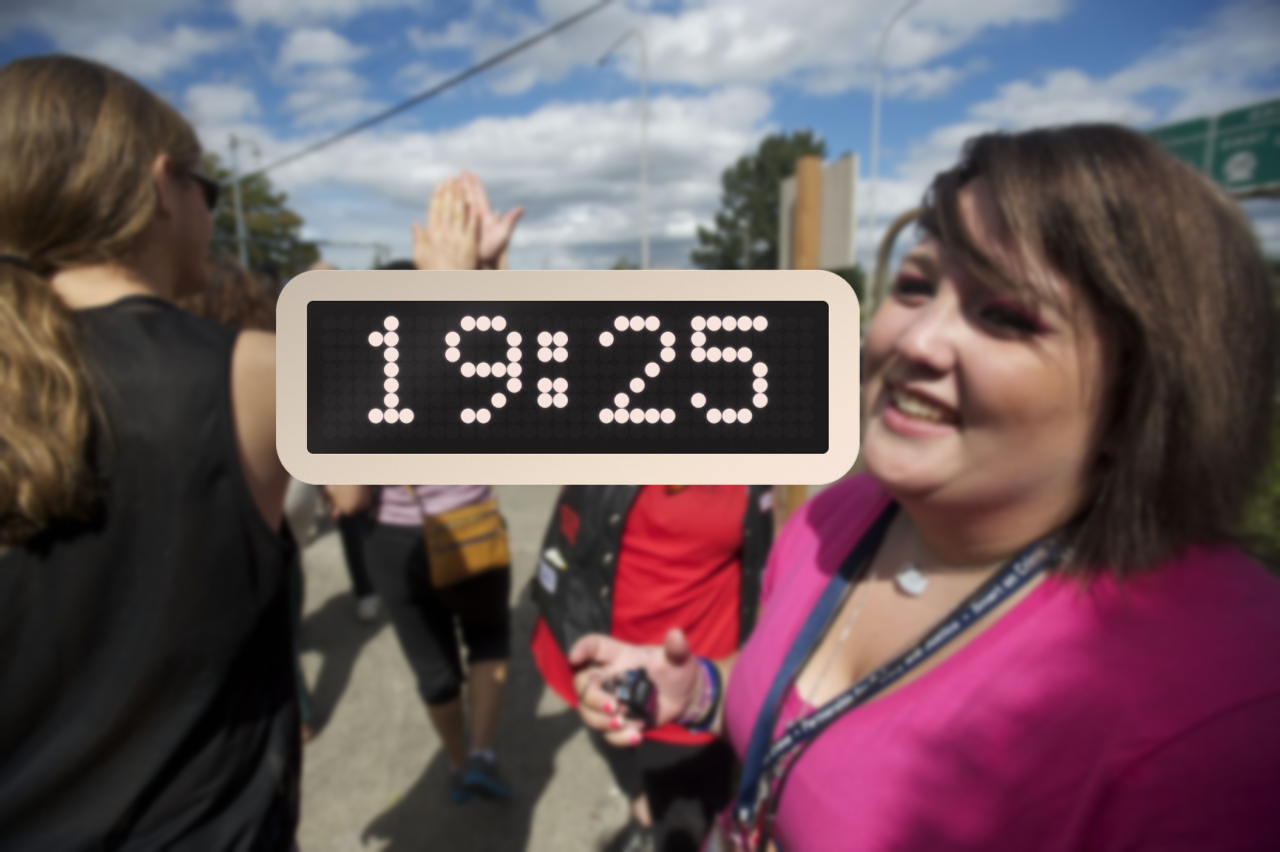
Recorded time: **19:25**
